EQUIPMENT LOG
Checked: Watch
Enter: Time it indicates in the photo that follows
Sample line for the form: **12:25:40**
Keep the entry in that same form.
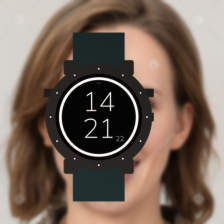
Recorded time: **14:21:22**
